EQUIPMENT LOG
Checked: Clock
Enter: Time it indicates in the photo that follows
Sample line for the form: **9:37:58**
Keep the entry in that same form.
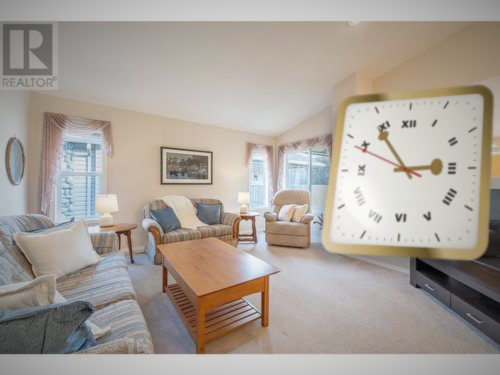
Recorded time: **2:53:49**
